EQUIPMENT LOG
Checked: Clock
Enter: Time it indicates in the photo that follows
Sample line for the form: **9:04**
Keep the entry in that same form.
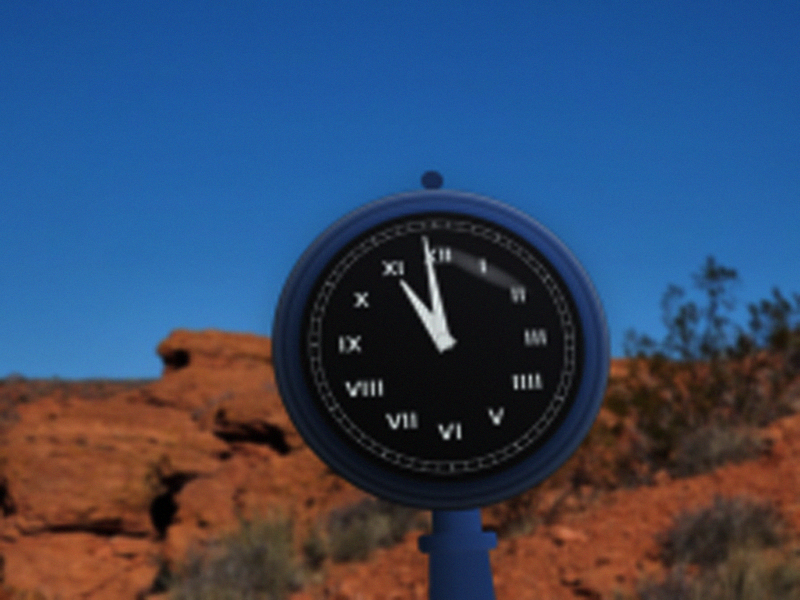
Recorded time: **10:59**
